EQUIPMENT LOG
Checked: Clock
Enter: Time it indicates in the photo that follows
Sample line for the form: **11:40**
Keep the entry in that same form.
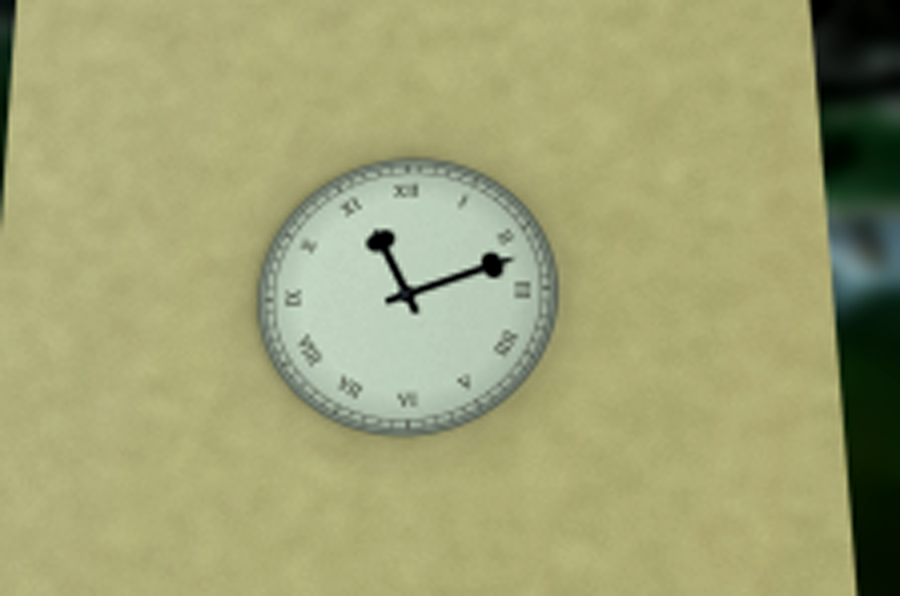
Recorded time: **11:12**
